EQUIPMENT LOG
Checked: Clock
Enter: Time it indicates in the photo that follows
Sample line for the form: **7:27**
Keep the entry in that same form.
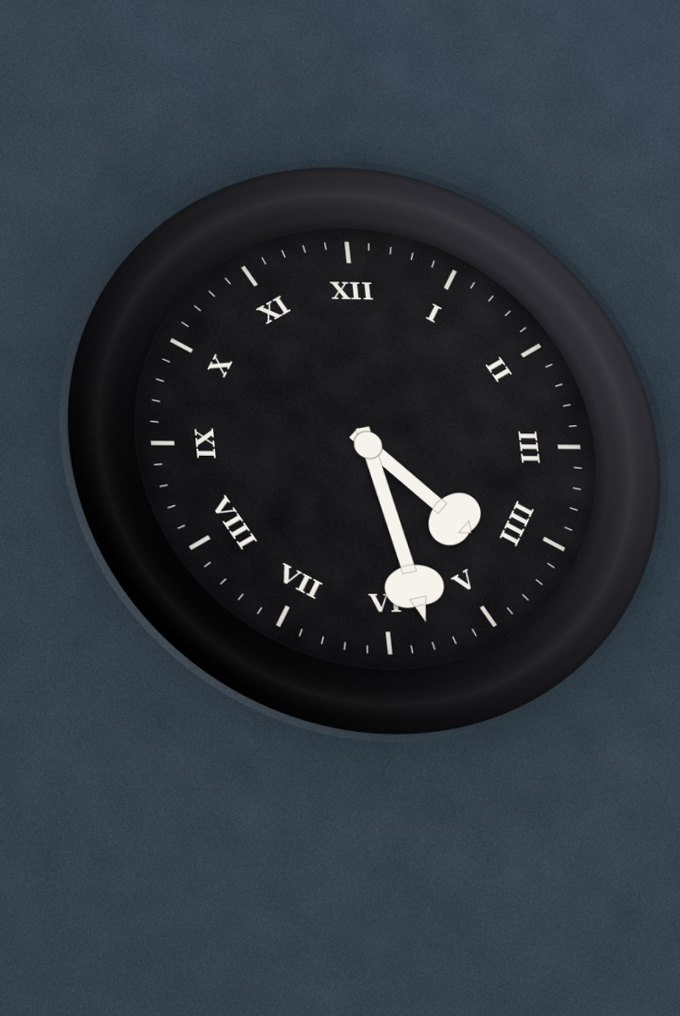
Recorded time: **4:28**
